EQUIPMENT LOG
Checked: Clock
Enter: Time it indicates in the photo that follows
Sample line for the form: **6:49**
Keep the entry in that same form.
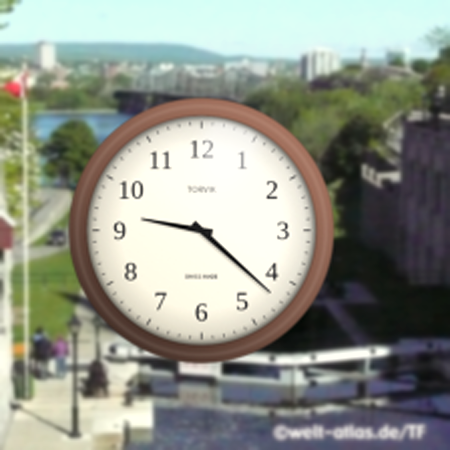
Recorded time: **9:22**
